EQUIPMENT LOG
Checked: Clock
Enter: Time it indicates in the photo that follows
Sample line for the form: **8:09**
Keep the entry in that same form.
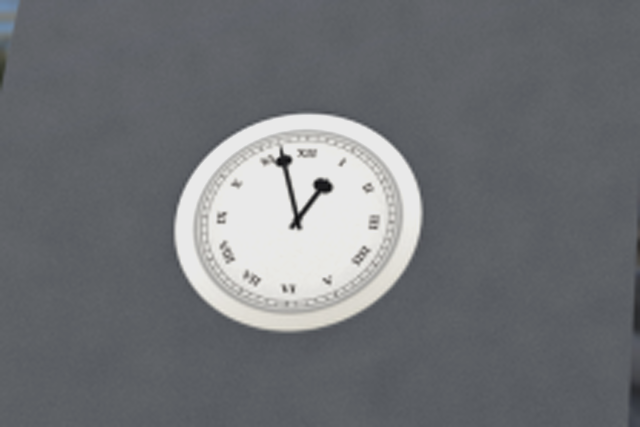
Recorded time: **12:57**
